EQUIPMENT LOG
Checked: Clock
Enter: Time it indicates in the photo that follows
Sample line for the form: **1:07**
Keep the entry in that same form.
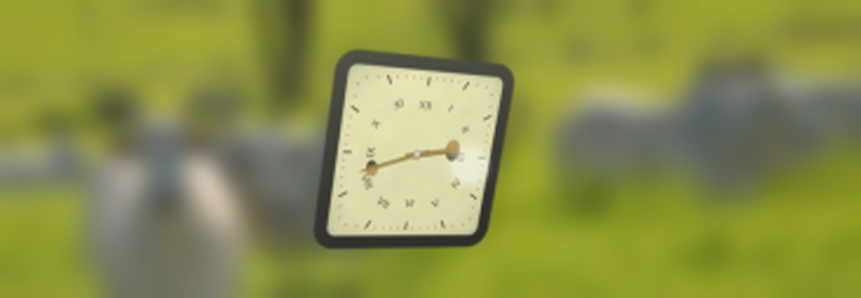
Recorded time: **2:42**
